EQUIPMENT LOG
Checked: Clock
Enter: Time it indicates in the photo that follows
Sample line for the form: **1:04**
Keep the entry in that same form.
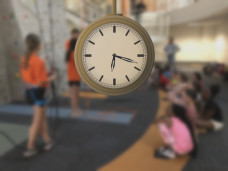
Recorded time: **6:18**
